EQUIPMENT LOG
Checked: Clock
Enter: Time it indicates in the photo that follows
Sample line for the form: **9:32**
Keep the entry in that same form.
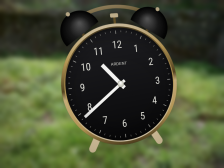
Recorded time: **10:39**
